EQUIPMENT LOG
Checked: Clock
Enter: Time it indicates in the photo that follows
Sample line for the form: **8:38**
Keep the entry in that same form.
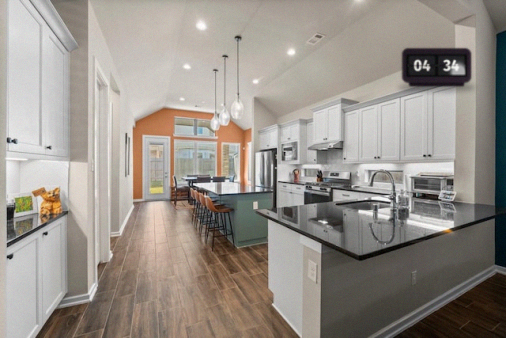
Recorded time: **4:34**
